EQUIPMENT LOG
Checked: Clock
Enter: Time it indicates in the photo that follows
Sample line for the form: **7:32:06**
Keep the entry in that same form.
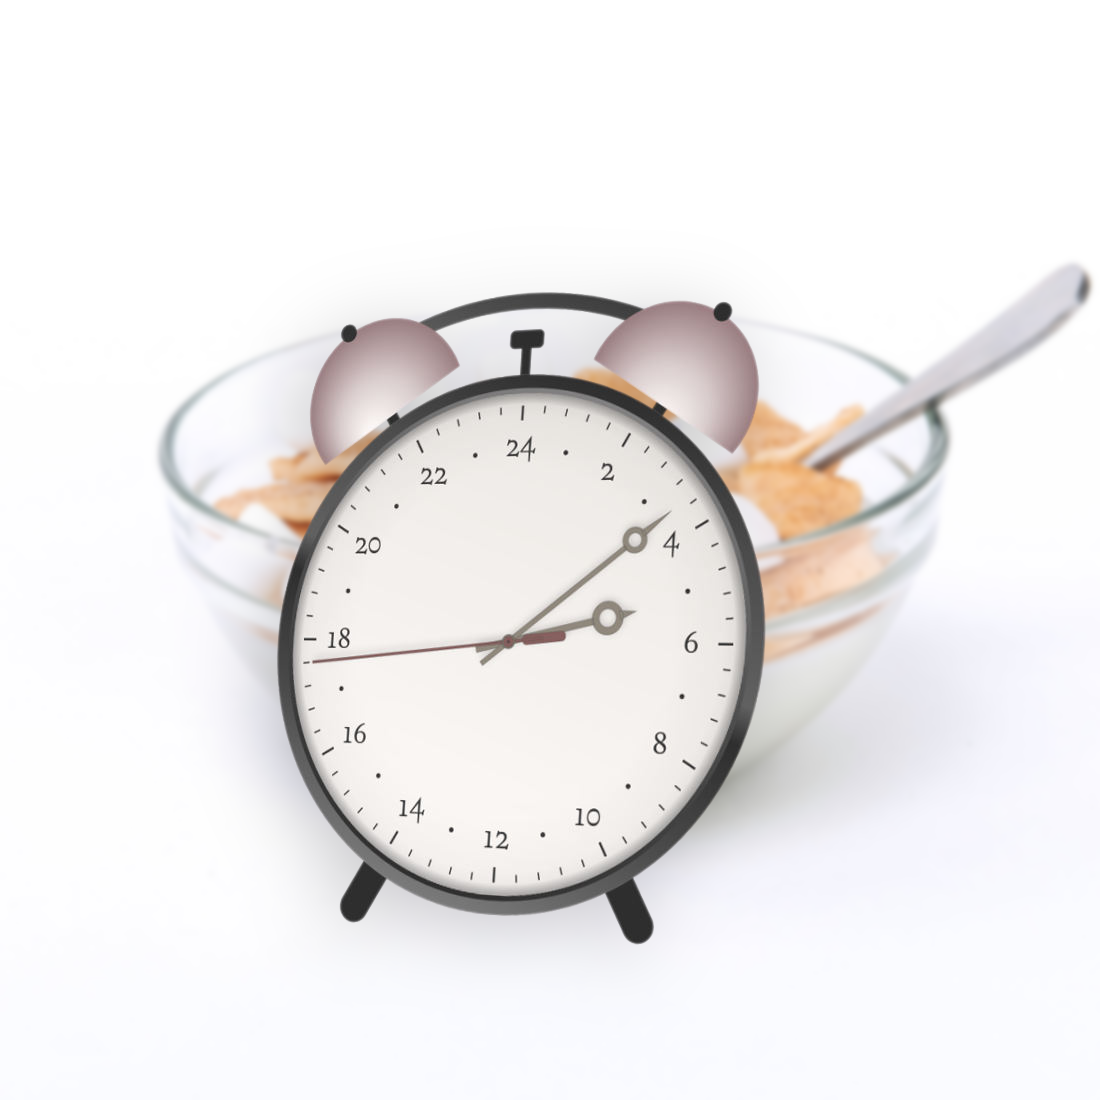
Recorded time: **5:08:44**
